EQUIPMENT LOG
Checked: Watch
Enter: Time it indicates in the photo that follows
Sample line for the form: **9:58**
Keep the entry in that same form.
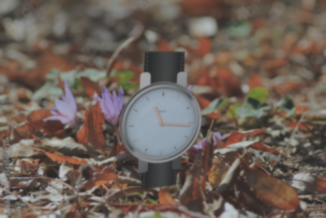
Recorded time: **11:16**
